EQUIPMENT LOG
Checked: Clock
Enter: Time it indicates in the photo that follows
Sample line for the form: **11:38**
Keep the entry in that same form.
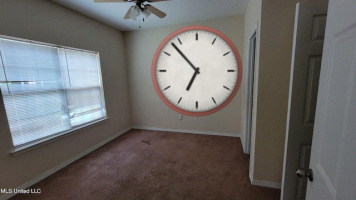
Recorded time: **6:53**
